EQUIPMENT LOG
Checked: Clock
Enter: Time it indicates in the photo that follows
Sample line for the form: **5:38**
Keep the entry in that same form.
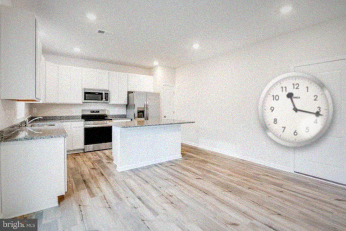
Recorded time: **11:17**
